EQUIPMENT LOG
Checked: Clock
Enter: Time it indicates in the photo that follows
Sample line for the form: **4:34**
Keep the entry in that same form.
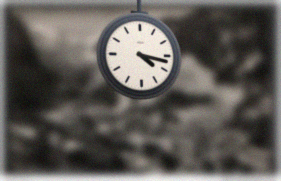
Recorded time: **4:17**
